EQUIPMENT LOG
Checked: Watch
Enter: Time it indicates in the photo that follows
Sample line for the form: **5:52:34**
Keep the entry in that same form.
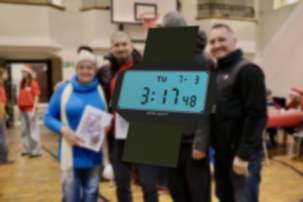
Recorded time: **3:17:48**
